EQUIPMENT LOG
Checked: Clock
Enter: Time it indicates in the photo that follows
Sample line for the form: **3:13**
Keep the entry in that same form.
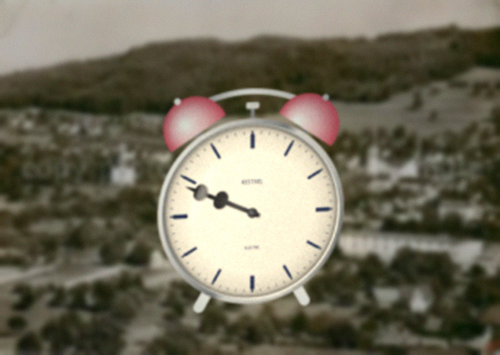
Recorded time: **9:49**
